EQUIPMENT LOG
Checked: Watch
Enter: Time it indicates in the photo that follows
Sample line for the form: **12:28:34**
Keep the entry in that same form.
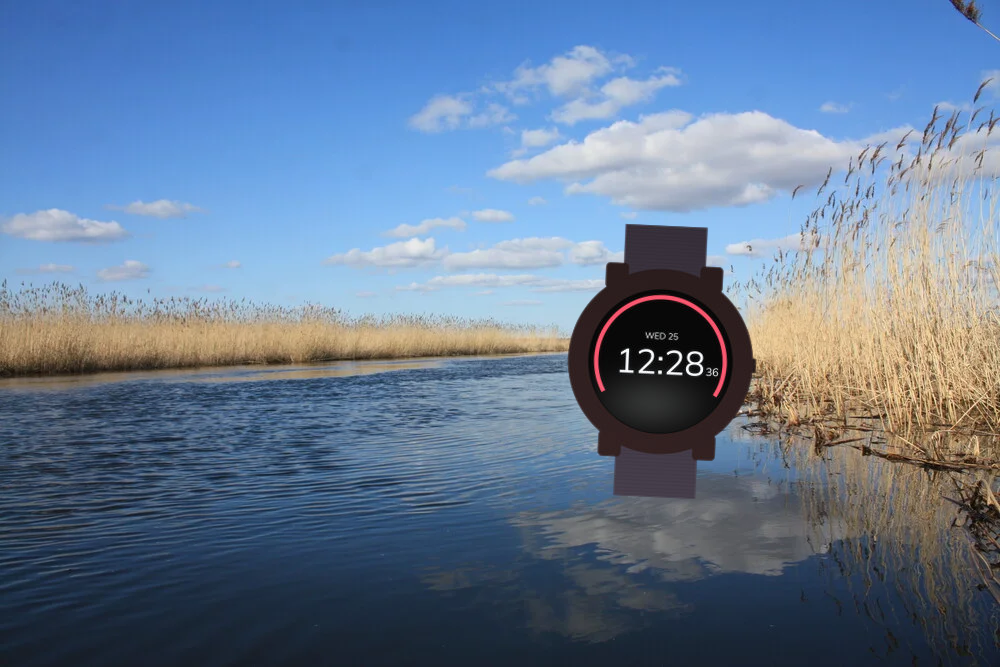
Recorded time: **12:28:36**
